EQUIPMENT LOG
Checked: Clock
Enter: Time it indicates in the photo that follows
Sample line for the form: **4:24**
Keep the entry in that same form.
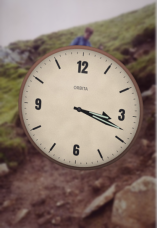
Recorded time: **3:18**
